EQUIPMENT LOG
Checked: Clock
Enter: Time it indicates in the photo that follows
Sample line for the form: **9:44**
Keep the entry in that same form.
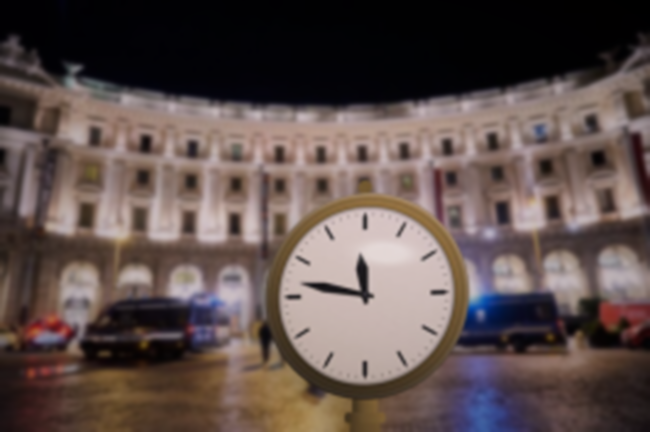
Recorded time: **11:47**
